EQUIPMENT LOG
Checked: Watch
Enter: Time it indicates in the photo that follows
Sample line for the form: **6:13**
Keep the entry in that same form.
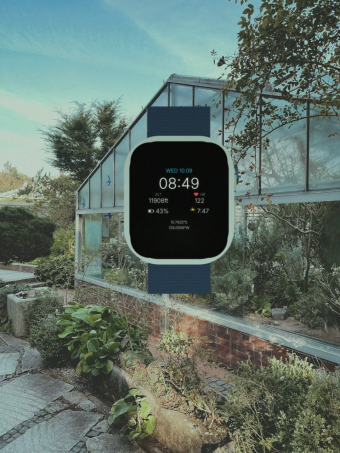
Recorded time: **8:49**
